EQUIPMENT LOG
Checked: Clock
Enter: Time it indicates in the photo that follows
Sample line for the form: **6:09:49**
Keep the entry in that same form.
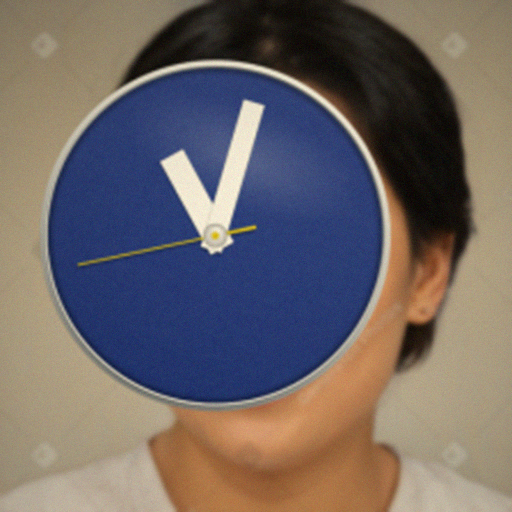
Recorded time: **11:02:43**
